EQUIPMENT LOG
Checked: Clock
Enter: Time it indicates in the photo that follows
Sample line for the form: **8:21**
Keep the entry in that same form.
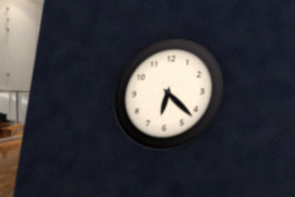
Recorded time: **6:22**
